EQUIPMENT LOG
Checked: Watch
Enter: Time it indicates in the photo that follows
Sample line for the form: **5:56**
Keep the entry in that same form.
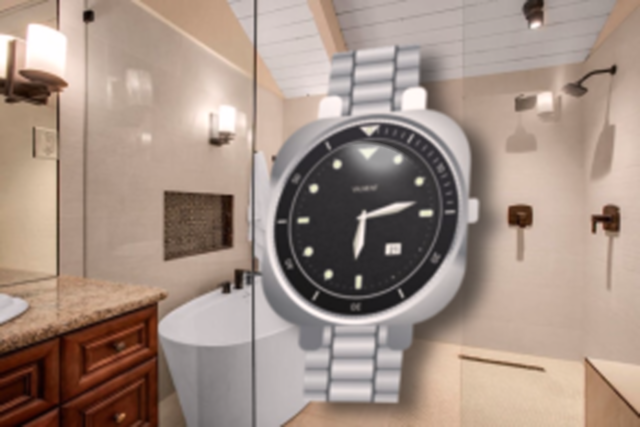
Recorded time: **6:13**
